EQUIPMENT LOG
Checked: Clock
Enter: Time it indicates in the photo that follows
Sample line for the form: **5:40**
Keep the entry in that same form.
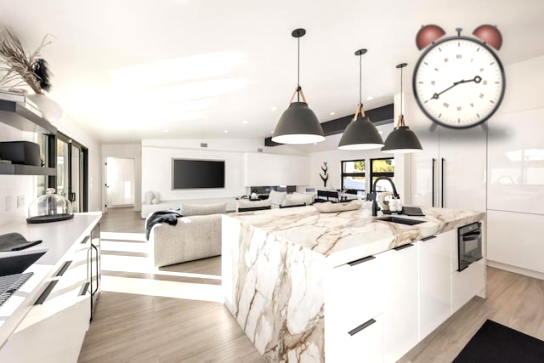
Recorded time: **2:40**
